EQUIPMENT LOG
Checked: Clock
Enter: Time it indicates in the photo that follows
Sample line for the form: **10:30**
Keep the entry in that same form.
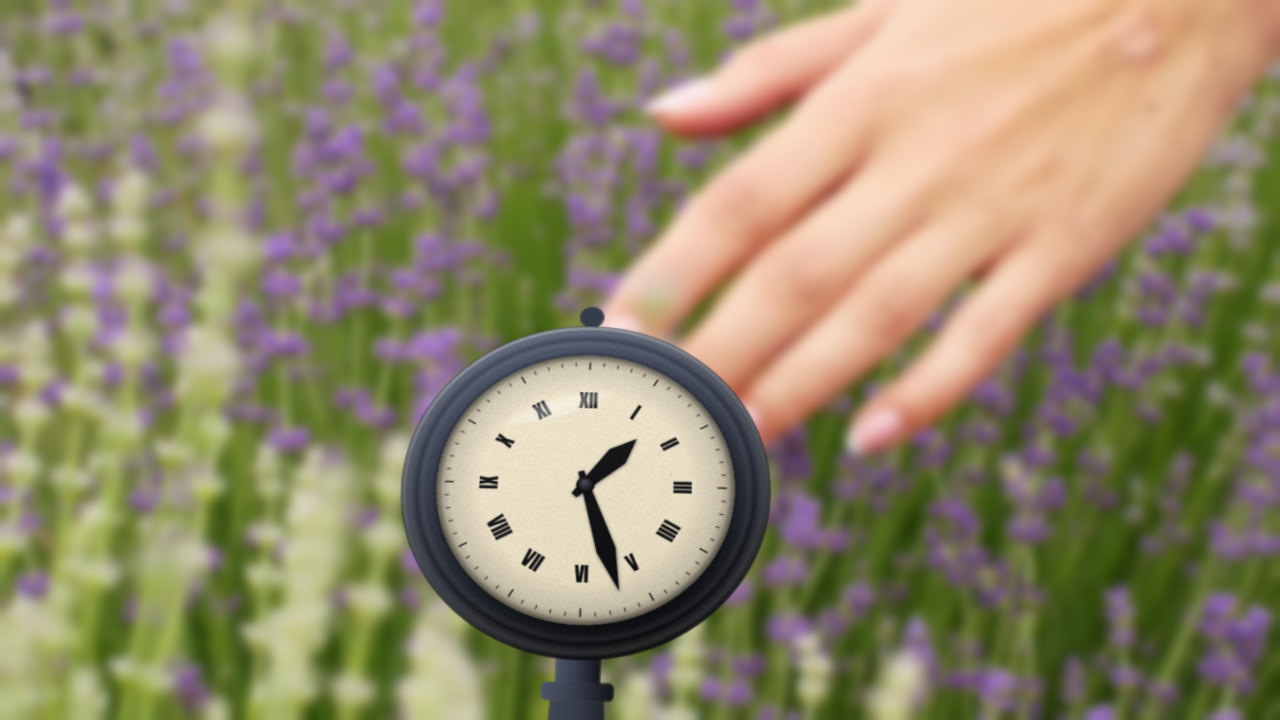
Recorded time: **1:27**
